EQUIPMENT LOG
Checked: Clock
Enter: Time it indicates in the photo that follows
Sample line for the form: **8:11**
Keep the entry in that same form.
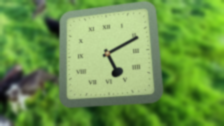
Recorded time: **5:11**
